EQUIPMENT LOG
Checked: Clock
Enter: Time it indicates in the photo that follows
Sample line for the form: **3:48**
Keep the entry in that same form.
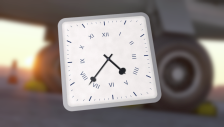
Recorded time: **4:37**
